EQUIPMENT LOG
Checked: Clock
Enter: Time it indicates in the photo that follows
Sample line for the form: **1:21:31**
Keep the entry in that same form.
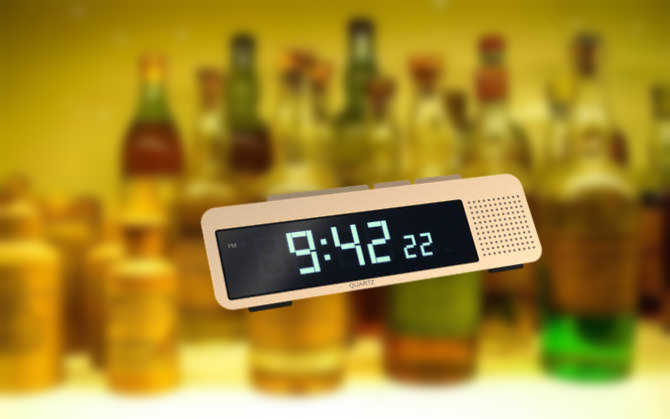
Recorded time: **9:42:22**
